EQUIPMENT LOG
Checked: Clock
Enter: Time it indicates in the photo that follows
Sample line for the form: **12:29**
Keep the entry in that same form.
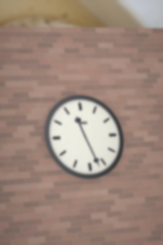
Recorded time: **11:27**
